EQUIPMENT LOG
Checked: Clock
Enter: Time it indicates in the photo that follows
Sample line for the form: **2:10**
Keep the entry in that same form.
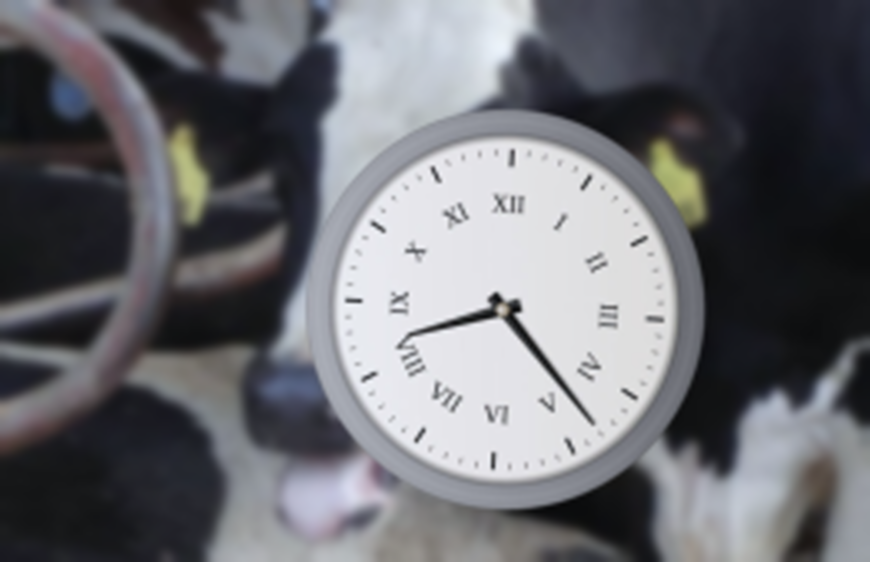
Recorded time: **8:23**
